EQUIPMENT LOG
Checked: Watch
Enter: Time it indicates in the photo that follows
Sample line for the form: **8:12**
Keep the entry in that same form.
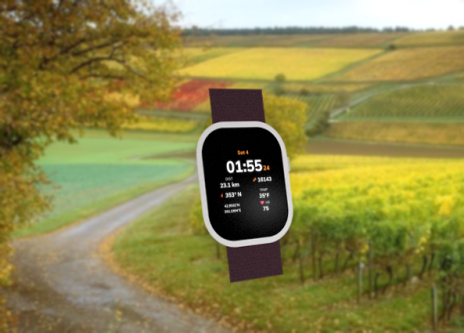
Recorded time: **1:55**
